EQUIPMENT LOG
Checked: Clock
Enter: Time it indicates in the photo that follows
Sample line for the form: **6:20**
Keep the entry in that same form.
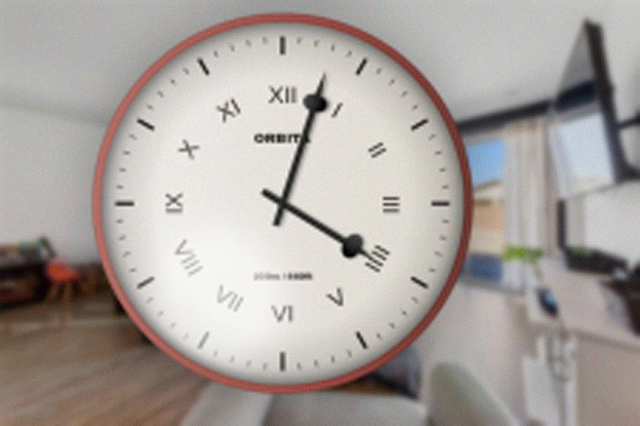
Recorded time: **4:03**
